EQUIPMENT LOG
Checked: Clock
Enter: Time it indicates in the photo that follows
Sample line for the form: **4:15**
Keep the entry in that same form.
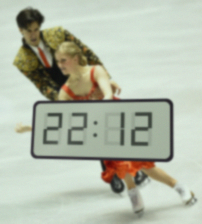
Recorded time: **22:12**
